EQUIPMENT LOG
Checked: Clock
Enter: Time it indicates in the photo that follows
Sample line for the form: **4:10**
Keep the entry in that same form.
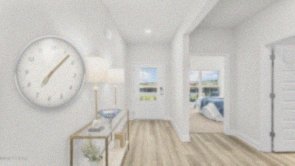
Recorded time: **7:07**
